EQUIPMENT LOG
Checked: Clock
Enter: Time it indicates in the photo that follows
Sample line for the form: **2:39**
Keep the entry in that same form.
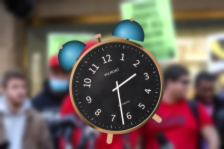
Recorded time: **2:32**
